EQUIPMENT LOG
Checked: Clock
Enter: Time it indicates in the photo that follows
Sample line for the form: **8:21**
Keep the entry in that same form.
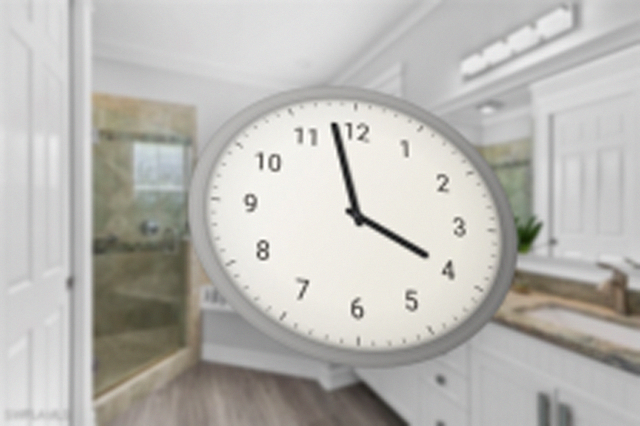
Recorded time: **3:58**
